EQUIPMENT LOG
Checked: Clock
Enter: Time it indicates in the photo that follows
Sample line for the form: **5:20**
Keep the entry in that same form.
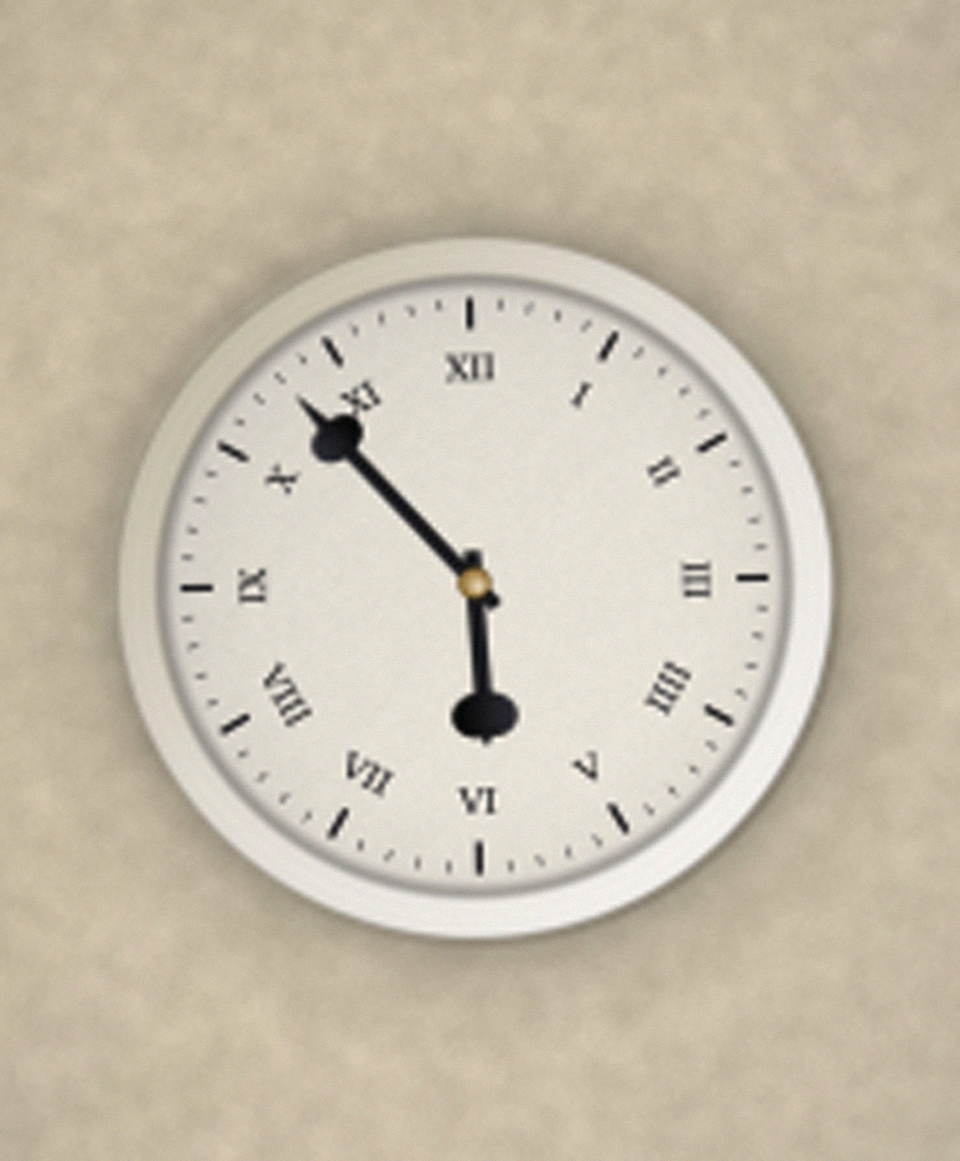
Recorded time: **5:53**
